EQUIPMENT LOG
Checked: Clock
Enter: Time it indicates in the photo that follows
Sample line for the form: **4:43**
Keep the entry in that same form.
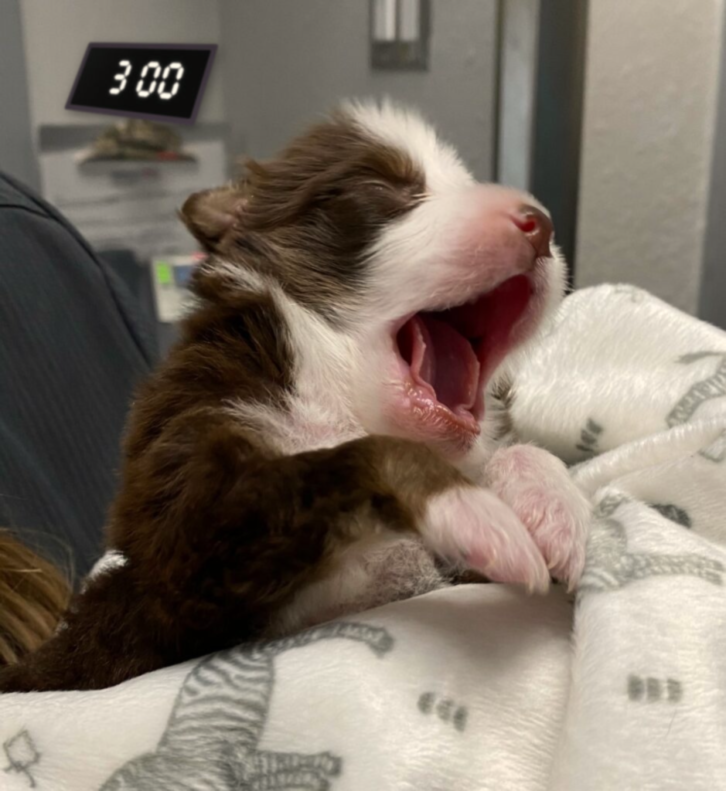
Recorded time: **3:00**
